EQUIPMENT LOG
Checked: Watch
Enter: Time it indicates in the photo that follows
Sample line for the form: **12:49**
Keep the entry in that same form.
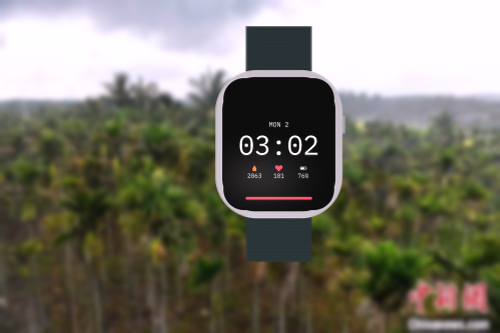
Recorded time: **3:02**
